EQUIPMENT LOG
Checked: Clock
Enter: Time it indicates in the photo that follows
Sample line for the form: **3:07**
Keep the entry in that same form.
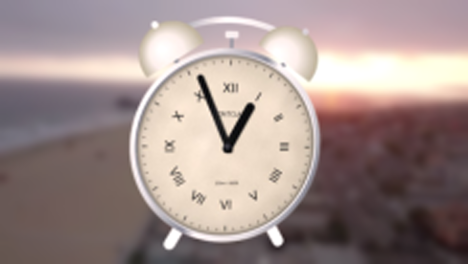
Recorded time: **12:56**
